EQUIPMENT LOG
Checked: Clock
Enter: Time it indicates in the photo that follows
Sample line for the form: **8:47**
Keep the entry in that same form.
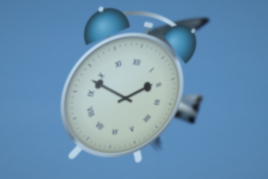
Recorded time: **1:48**
